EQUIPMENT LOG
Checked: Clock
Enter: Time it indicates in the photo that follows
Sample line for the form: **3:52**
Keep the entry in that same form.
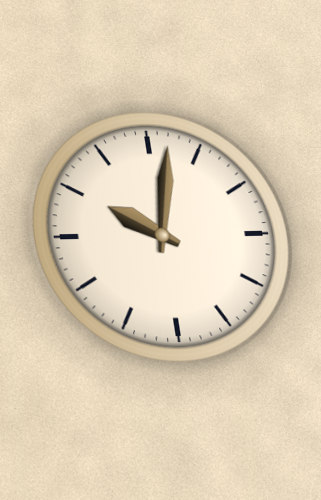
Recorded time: **10:02**
